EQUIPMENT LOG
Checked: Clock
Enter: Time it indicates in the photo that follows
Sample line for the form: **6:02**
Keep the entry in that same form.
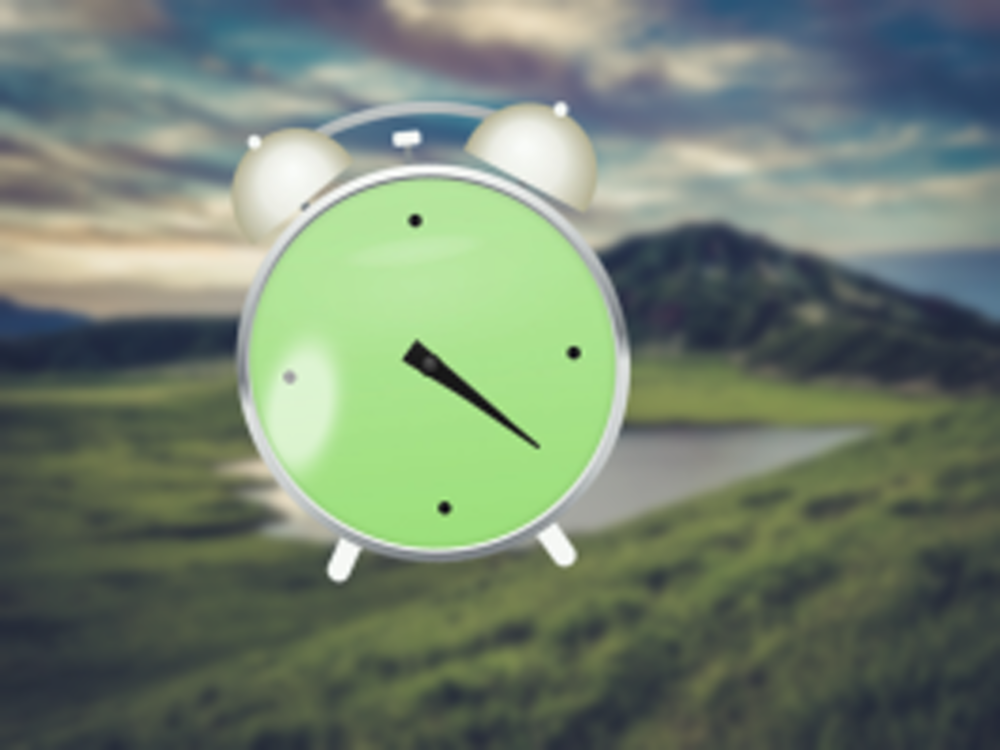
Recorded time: **4:22**
